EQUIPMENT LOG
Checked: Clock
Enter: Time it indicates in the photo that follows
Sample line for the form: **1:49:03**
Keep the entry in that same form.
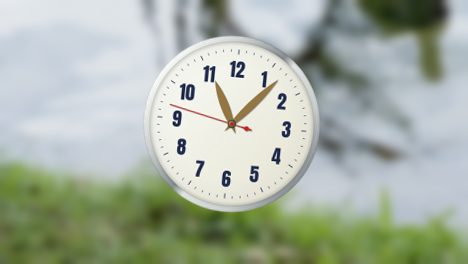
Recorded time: **11:06:47**
